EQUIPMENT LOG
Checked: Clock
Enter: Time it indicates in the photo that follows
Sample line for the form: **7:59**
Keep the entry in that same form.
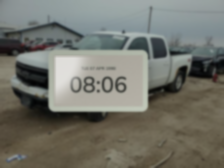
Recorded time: **8:06**
